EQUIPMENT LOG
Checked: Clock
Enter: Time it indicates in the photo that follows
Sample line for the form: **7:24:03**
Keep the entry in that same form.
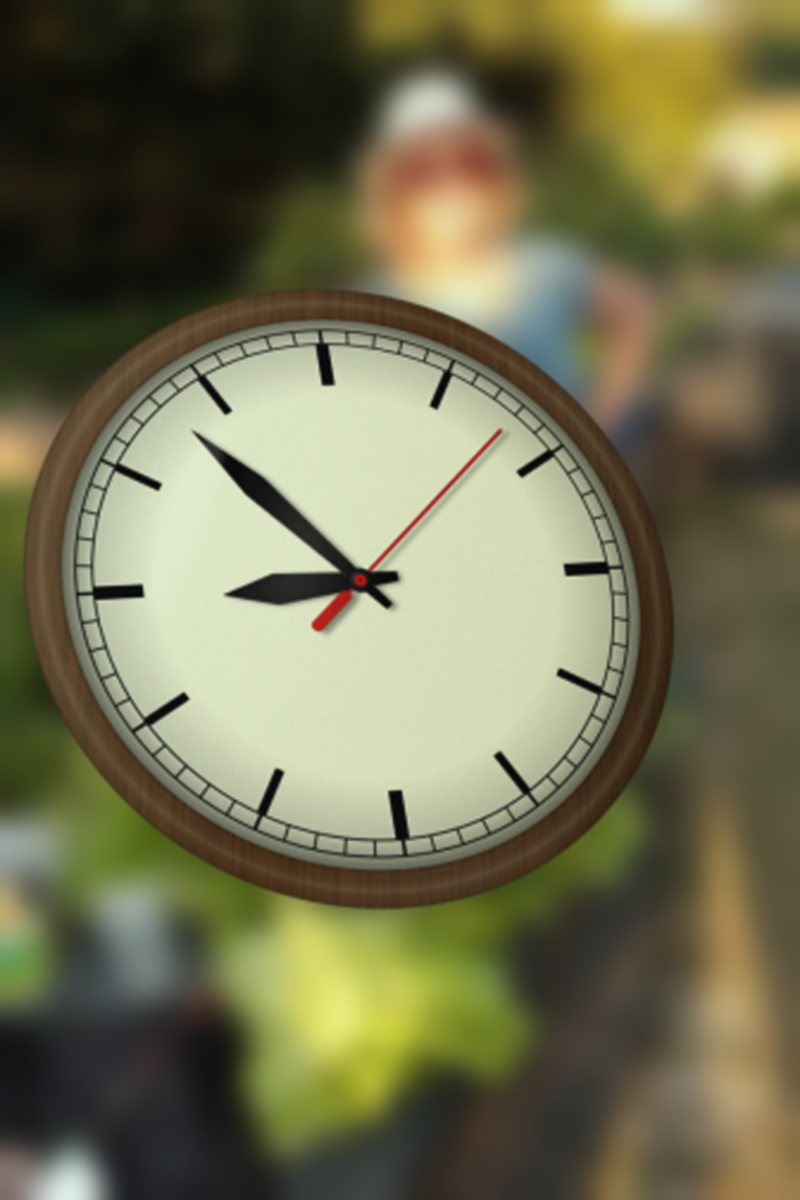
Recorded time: **8:53:08**
